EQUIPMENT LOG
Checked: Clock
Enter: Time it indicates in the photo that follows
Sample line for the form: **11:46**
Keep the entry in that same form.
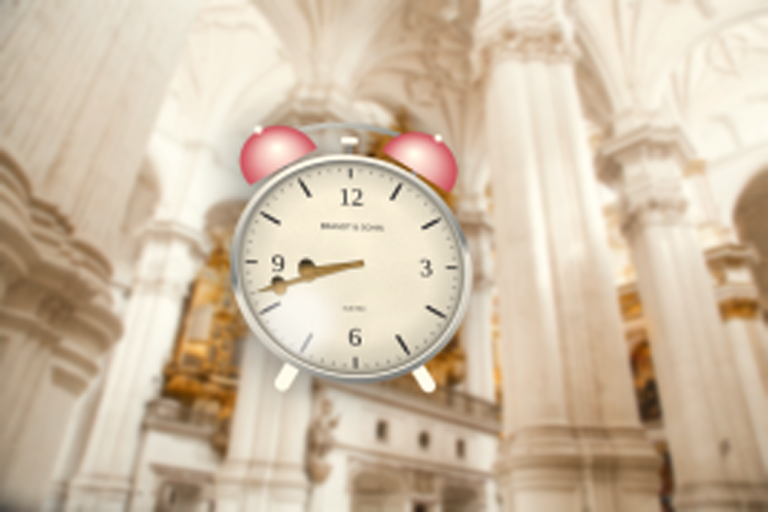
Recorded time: **8:42**
